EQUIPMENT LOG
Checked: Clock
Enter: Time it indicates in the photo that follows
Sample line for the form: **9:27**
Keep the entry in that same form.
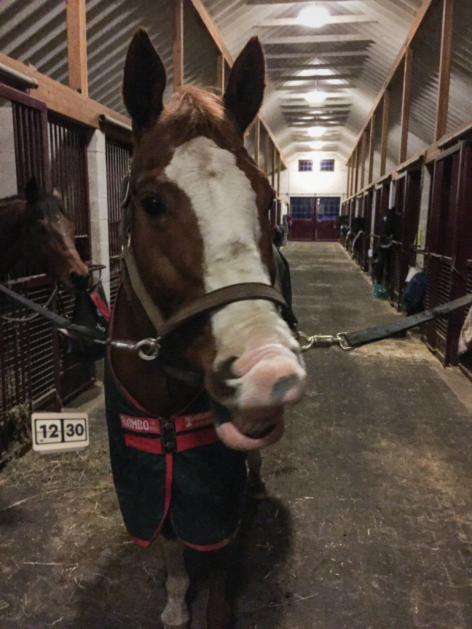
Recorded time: **12:30**
